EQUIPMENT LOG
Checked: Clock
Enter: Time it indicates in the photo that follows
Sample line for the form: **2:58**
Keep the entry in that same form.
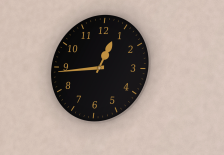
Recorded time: **12:44**
